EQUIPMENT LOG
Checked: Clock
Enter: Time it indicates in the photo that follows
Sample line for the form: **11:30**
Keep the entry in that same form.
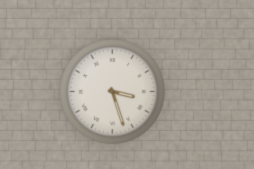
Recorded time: **3:27**
